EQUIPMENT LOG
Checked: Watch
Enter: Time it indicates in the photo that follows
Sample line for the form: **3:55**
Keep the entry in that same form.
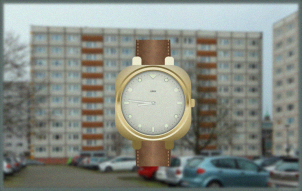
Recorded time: **8:46**
